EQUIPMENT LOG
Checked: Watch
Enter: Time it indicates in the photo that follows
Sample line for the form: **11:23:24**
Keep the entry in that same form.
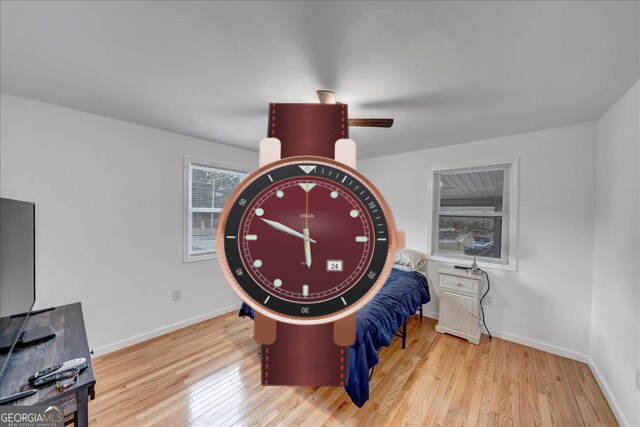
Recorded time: **5:49:00**
